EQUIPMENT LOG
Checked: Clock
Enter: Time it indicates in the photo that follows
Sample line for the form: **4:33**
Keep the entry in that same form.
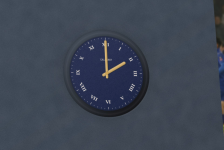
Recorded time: **2:00**
